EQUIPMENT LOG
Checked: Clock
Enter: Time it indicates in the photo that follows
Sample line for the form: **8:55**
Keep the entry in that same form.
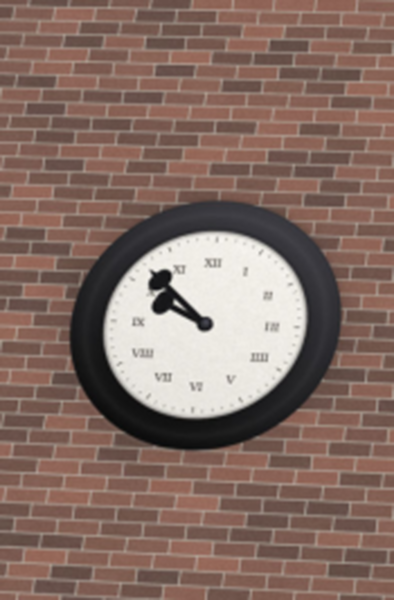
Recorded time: **9:52**
